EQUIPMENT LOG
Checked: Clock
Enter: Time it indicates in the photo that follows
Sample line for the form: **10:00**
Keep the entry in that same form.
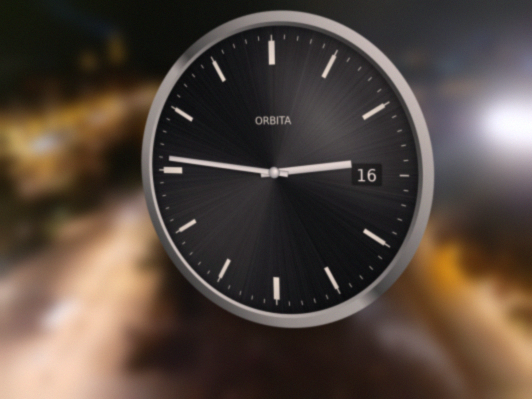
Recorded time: **2:46**
